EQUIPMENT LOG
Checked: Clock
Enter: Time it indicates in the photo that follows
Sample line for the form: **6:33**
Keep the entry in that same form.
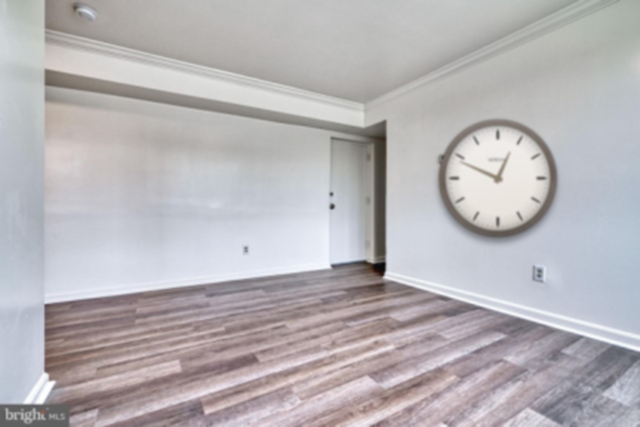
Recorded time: **12:49**
